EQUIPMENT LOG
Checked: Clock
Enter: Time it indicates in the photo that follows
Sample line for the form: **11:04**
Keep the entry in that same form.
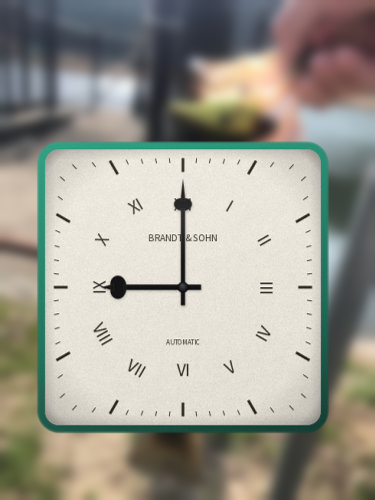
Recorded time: **9:00**
